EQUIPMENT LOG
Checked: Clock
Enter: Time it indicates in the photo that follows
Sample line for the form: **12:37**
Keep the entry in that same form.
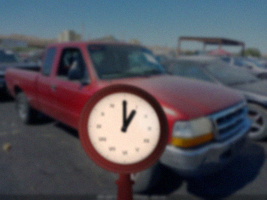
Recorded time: **1:00**
